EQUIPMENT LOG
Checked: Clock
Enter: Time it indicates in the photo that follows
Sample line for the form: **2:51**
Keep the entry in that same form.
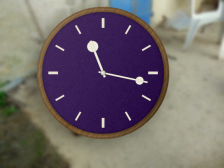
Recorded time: **11:17**
